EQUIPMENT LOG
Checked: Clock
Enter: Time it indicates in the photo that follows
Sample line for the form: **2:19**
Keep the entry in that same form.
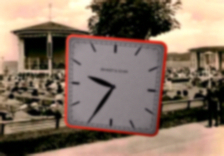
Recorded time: **9:35**
